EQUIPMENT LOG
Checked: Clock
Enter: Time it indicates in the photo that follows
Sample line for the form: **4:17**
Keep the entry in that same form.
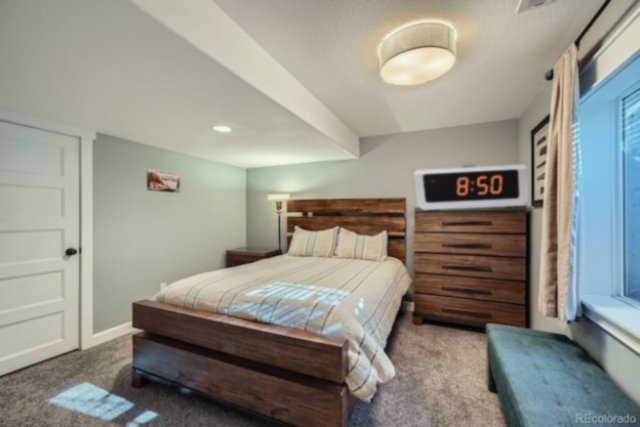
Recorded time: **8:50**
